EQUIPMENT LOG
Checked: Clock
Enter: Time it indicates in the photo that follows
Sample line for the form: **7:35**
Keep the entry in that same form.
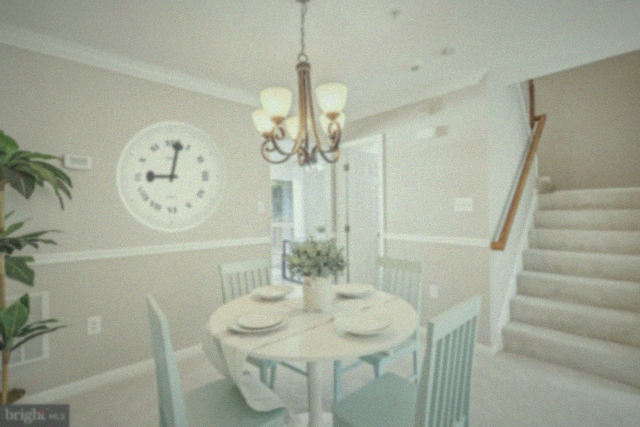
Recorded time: **9:02**
